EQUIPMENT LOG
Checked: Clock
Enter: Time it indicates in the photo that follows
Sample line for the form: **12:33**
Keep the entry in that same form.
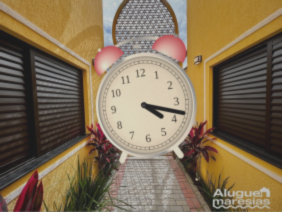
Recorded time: **4:18**
